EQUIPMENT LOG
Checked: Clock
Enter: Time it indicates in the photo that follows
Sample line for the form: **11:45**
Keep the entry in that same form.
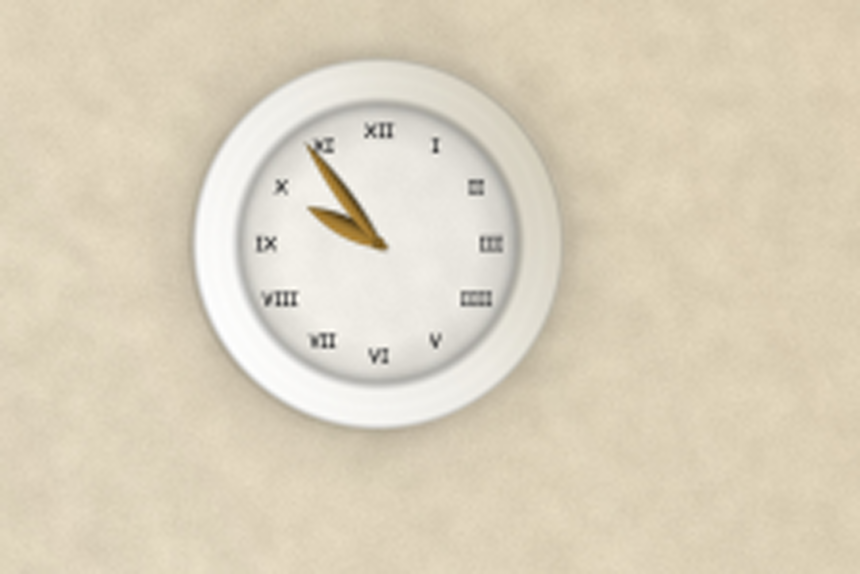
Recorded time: **9:54**
